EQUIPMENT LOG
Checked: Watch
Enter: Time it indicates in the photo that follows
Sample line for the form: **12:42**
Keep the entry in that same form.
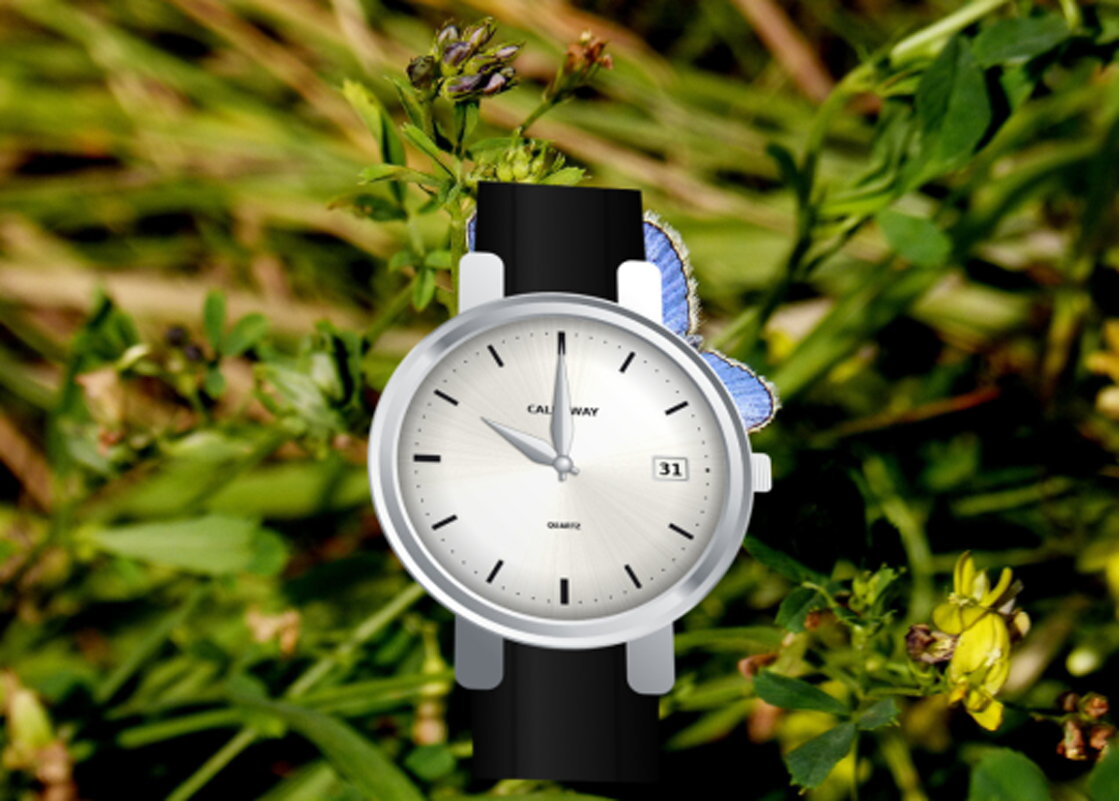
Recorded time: **10:00**
